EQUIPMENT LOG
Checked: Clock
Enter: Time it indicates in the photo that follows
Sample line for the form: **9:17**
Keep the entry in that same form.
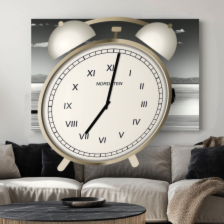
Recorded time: **7:01**
